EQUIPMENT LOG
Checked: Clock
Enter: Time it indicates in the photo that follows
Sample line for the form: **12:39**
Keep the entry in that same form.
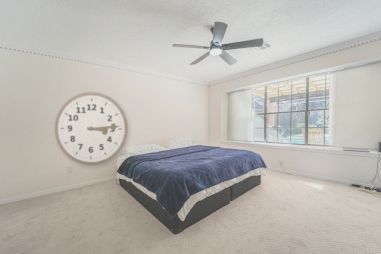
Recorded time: **3:14**
